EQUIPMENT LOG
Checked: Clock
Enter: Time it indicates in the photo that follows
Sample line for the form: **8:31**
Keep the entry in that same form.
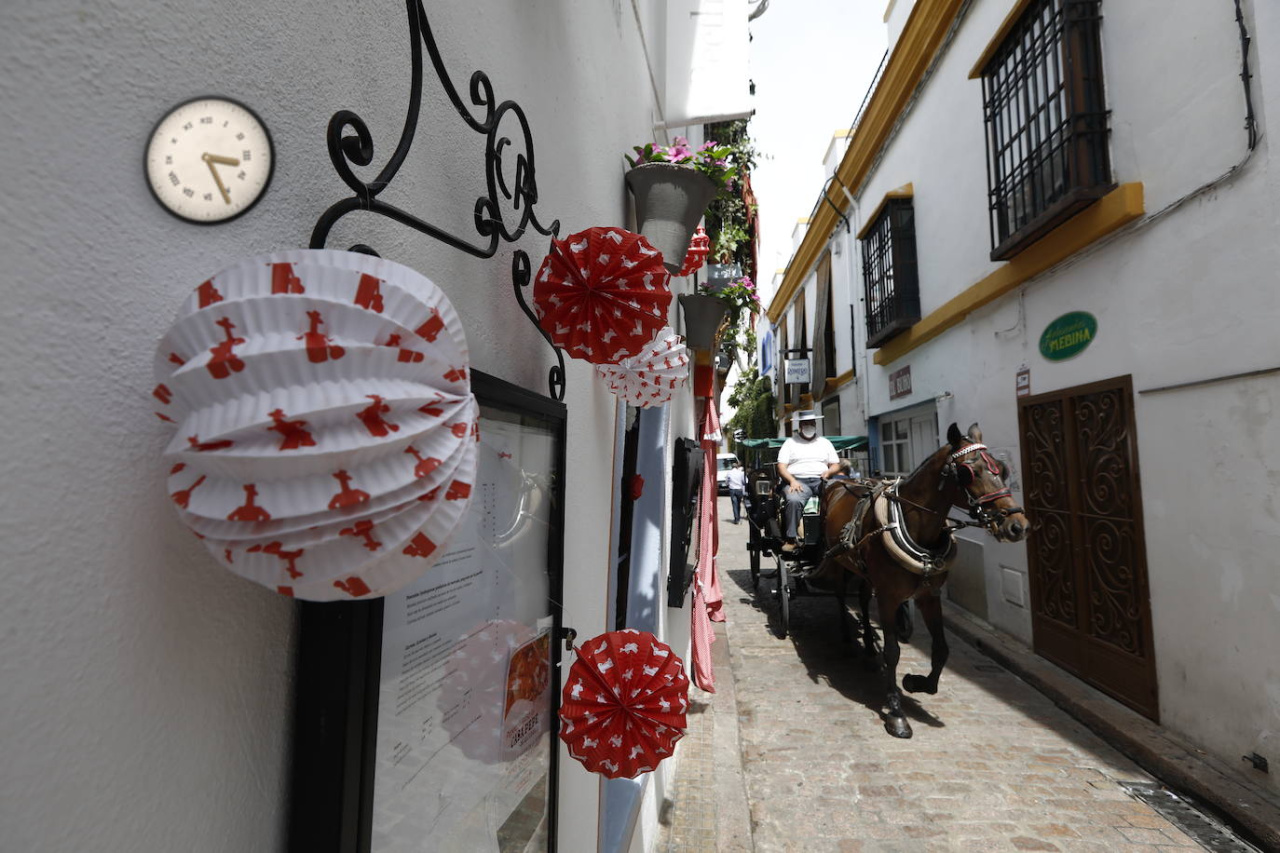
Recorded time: **3:26**
